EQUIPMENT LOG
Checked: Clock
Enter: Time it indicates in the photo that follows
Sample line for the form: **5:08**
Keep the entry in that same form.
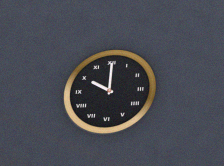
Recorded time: **10:00**
